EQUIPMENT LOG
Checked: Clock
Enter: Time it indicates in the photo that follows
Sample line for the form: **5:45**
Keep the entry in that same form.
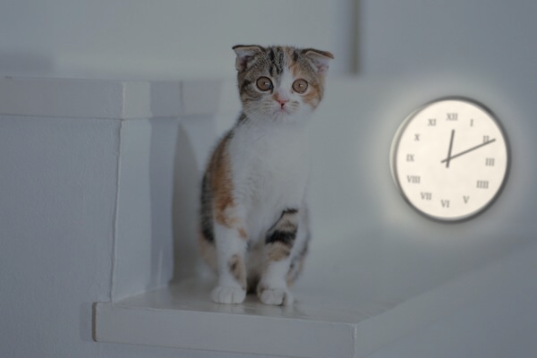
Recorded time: **12:11**
